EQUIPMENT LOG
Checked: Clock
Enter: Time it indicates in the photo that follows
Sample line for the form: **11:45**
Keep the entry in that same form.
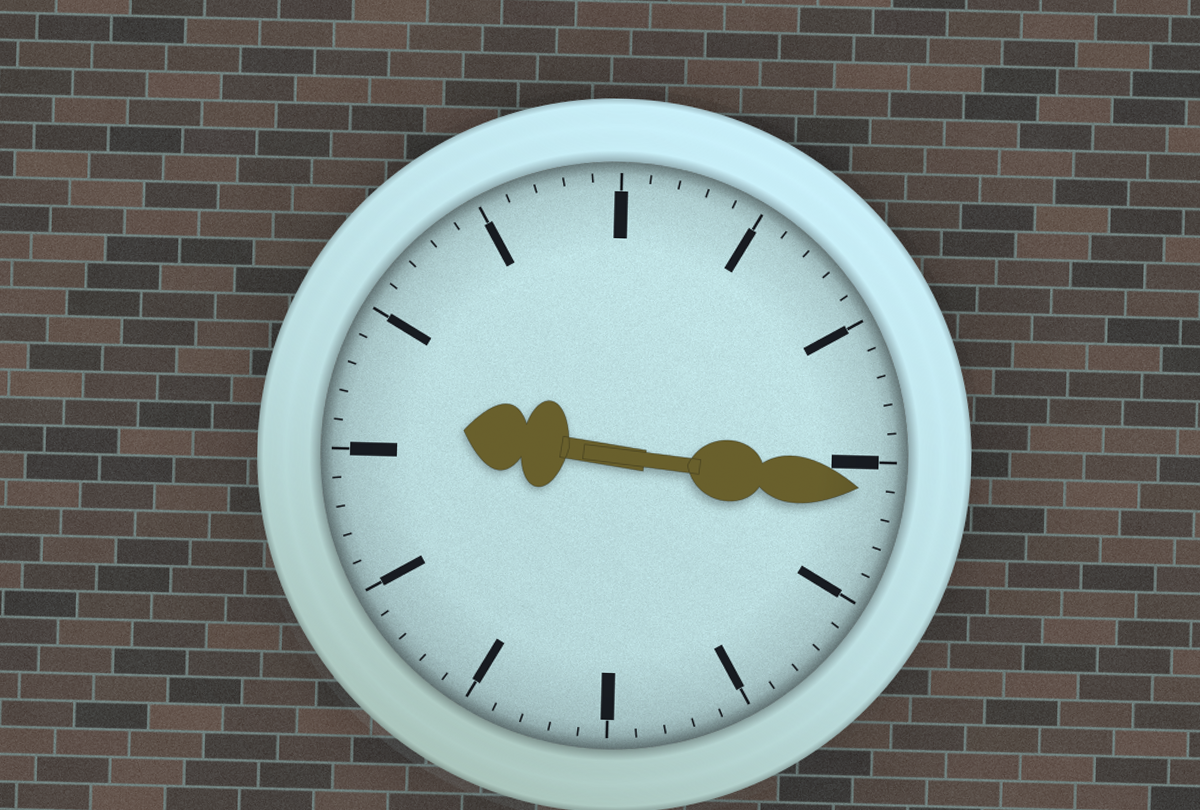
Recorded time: **9:16**
